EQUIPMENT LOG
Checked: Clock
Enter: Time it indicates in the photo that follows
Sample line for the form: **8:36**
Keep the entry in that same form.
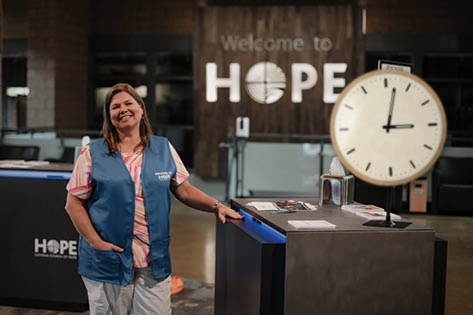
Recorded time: **3:02**
